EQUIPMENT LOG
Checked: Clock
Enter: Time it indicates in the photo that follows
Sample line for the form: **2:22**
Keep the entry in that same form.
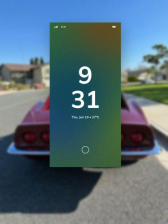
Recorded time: **9:31**
